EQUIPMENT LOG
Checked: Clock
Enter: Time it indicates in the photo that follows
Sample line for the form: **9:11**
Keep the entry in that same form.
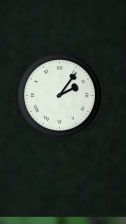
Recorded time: **2:06**
